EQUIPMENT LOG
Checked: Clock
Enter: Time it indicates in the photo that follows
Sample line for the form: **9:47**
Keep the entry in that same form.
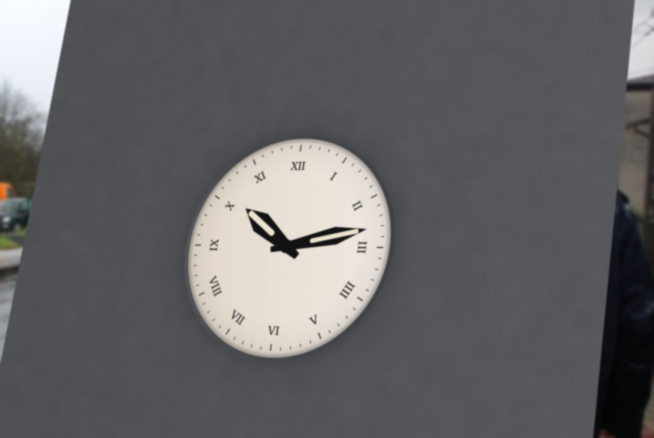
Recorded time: **10:13**
